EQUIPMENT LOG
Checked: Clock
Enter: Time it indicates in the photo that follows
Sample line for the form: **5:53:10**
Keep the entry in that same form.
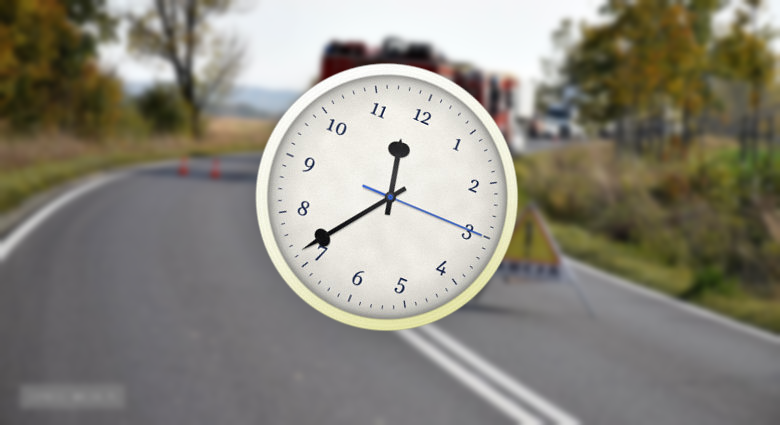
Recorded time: **11:36:15**
